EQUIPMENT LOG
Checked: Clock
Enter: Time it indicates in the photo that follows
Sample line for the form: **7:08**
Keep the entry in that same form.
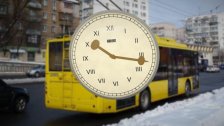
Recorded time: **10:17**
